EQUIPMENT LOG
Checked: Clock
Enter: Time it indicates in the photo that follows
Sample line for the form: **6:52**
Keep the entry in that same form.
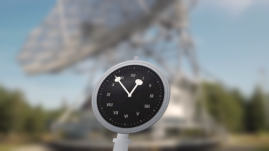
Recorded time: **12:53**
